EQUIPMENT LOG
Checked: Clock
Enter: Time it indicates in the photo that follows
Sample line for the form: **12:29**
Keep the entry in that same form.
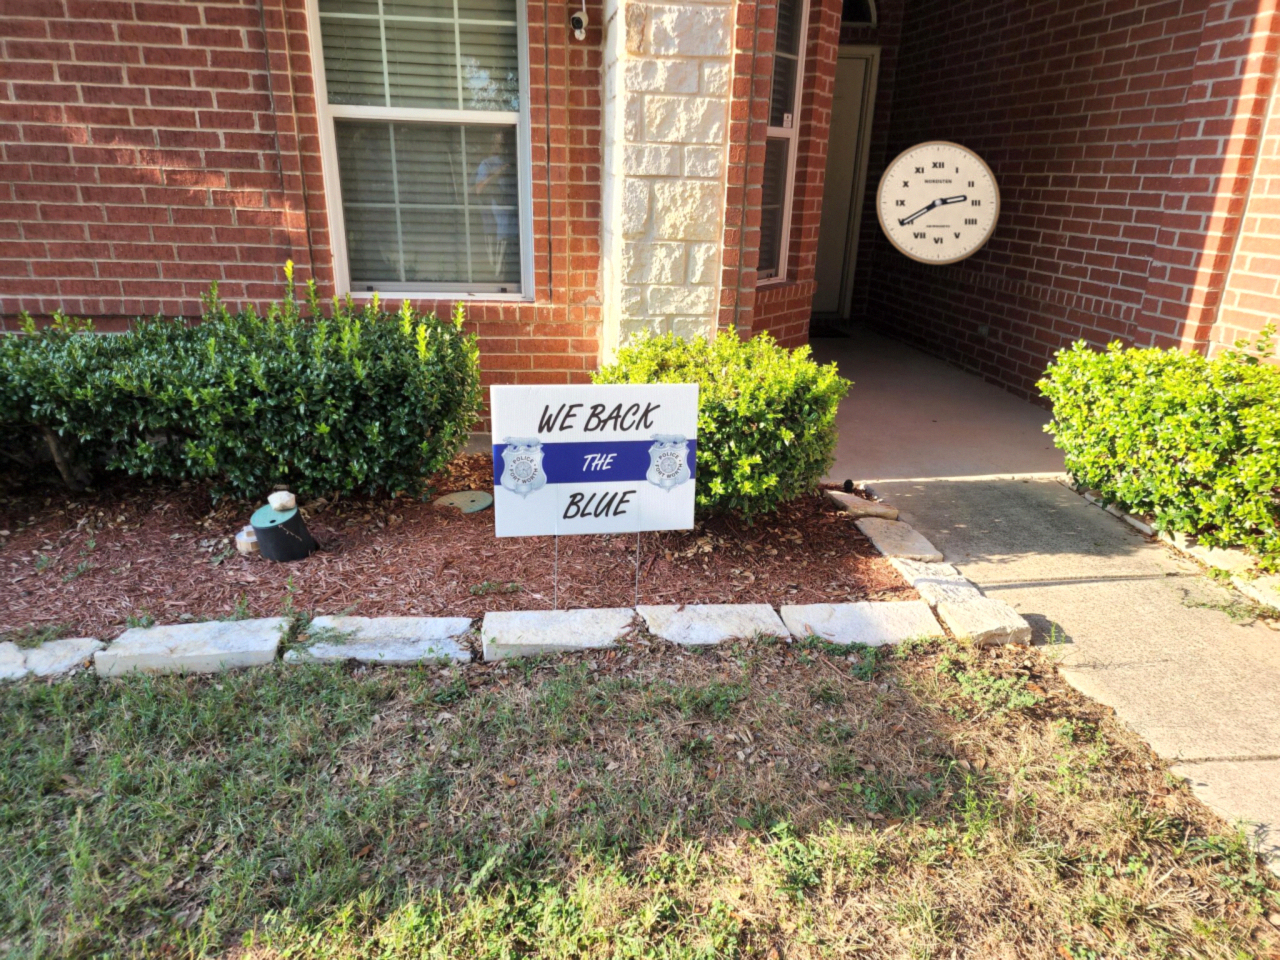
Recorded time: **2:40**
